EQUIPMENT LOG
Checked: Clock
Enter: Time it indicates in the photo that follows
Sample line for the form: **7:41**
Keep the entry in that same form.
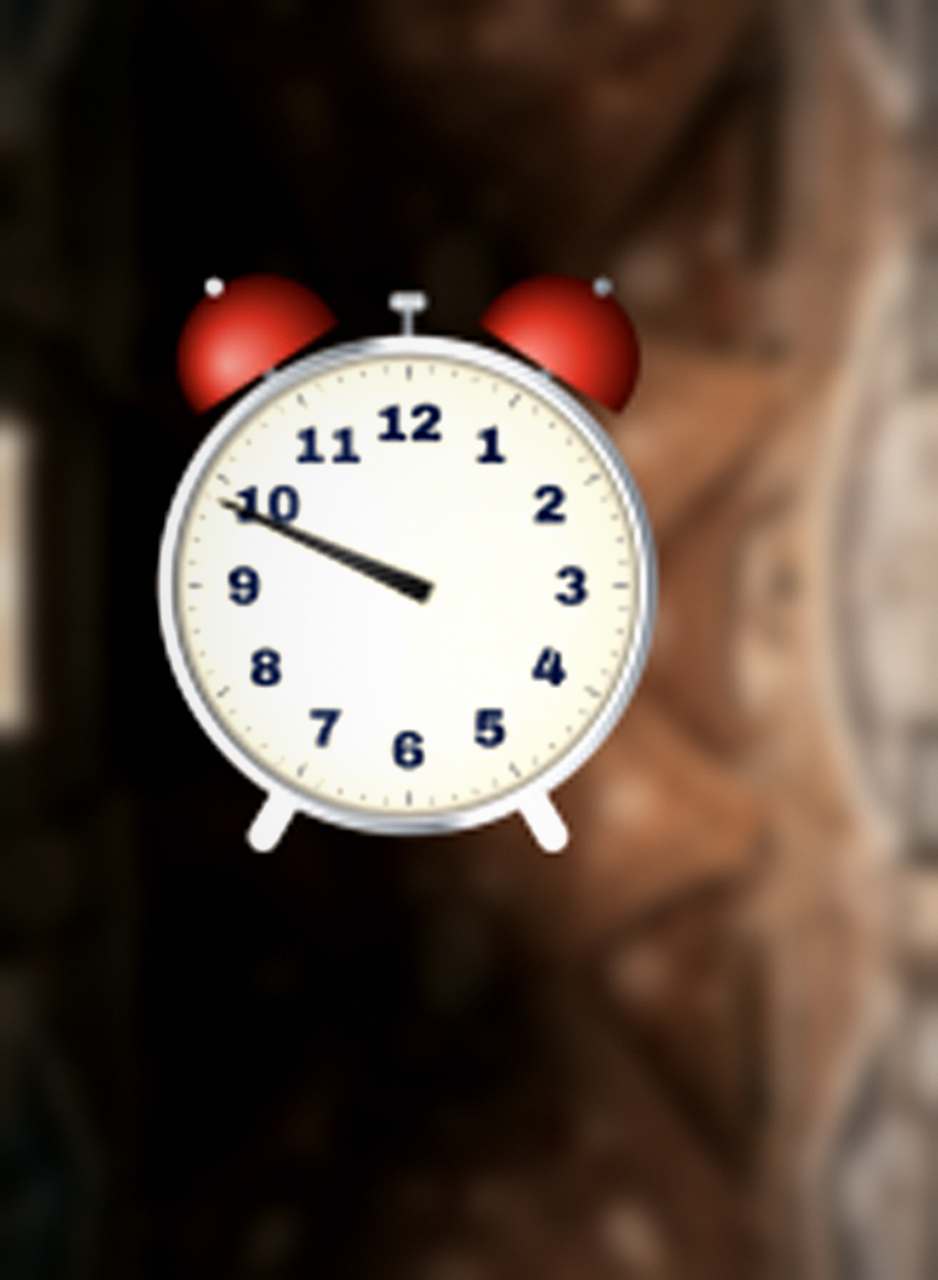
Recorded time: **9:49**
